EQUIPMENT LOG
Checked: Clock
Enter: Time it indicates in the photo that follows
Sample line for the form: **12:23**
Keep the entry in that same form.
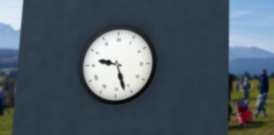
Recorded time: **9:27**
